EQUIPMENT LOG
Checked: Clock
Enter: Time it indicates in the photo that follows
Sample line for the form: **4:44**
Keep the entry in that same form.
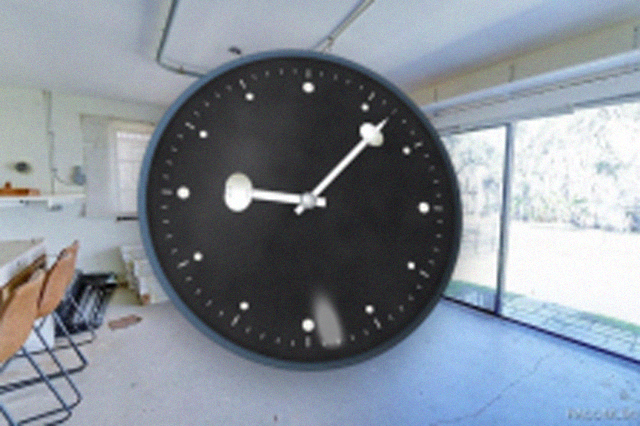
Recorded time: **9:07**
